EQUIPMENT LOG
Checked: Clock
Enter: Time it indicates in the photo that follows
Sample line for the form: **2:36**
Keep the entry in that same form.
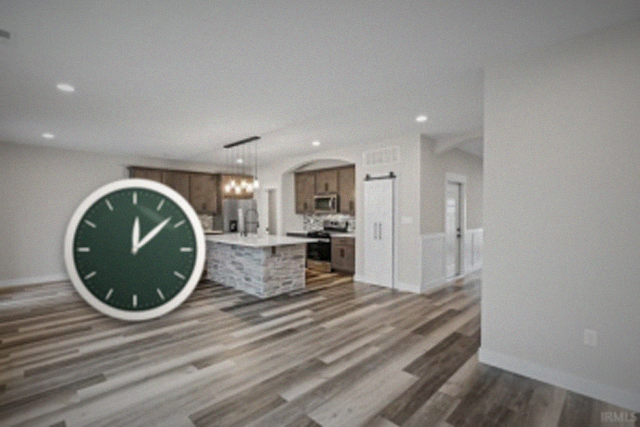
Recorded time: **12:08**
